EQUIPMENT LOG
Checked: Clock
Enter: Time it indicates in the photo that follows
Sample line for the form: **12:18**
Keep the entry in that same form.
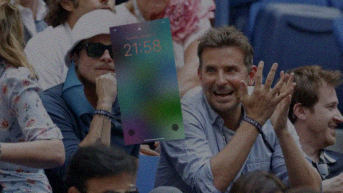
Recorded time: **21:58**
